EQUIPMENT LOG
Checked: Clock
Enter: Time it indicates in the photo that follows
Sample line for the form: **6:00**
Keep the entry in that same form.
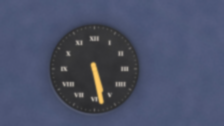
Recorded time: **5:28**
